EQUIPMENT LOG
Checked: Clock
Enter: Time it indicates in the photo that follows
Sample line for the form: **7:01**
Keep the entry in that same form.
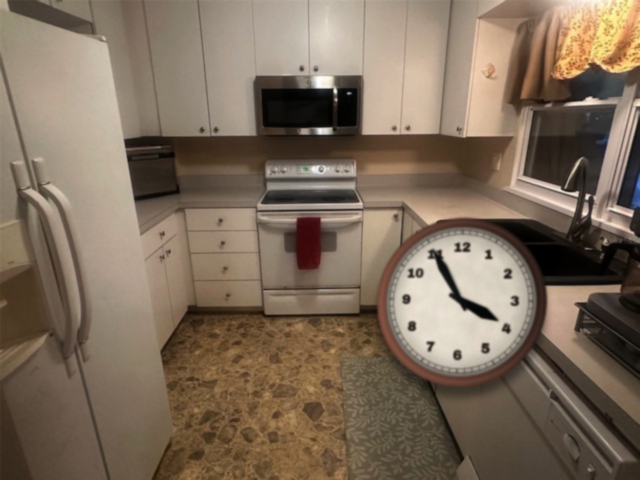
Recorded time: **3:55**
